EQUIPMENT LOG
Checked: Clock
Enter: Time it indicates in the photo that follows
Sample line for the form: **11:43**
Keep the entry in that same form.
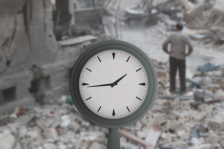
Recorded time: **1:44**
